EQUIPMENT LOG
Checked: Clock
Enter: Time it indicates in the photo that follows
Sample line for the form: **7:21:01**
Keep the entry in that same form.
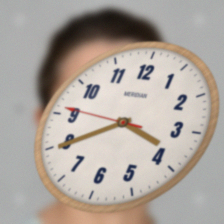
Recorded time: **3:39:46**
